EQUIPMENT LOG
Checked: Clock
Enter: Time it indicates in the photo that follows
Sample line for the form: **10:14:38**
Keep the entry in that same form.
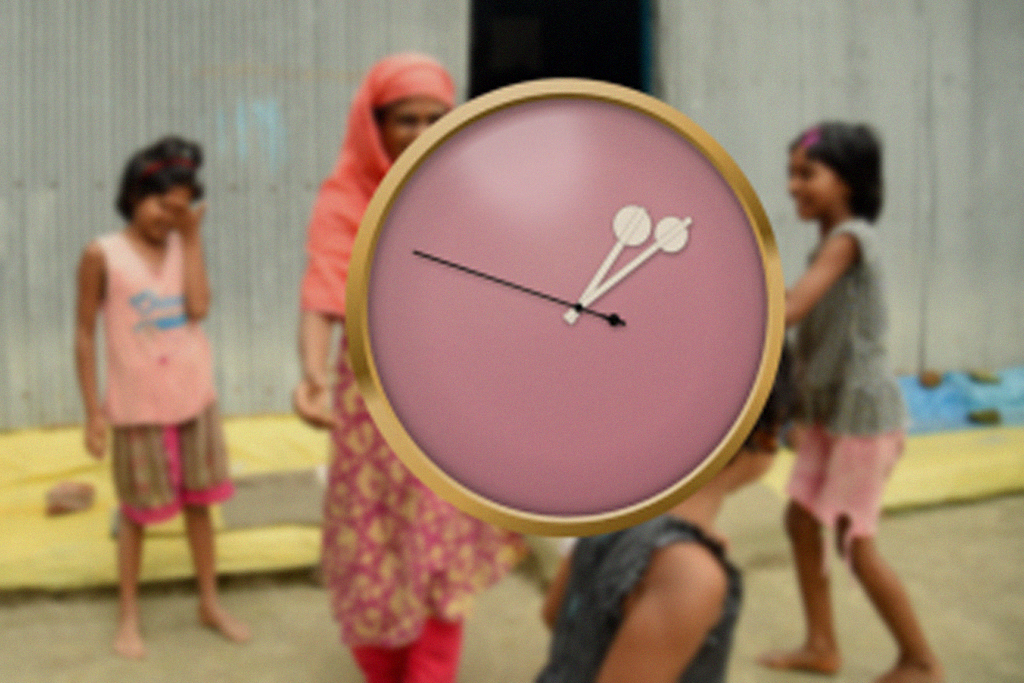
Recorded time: **1:08:48**
